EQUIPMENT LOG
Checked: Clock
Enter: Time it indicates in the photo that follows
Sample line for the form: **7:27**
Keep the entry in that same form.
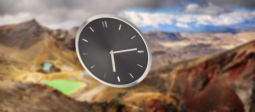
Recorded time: **6:14**
